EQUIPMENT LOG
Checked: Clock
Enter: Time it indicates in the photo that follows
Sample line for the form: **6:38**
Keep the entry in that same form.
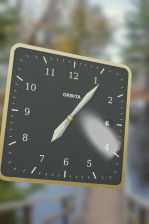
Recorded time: **7:06**
